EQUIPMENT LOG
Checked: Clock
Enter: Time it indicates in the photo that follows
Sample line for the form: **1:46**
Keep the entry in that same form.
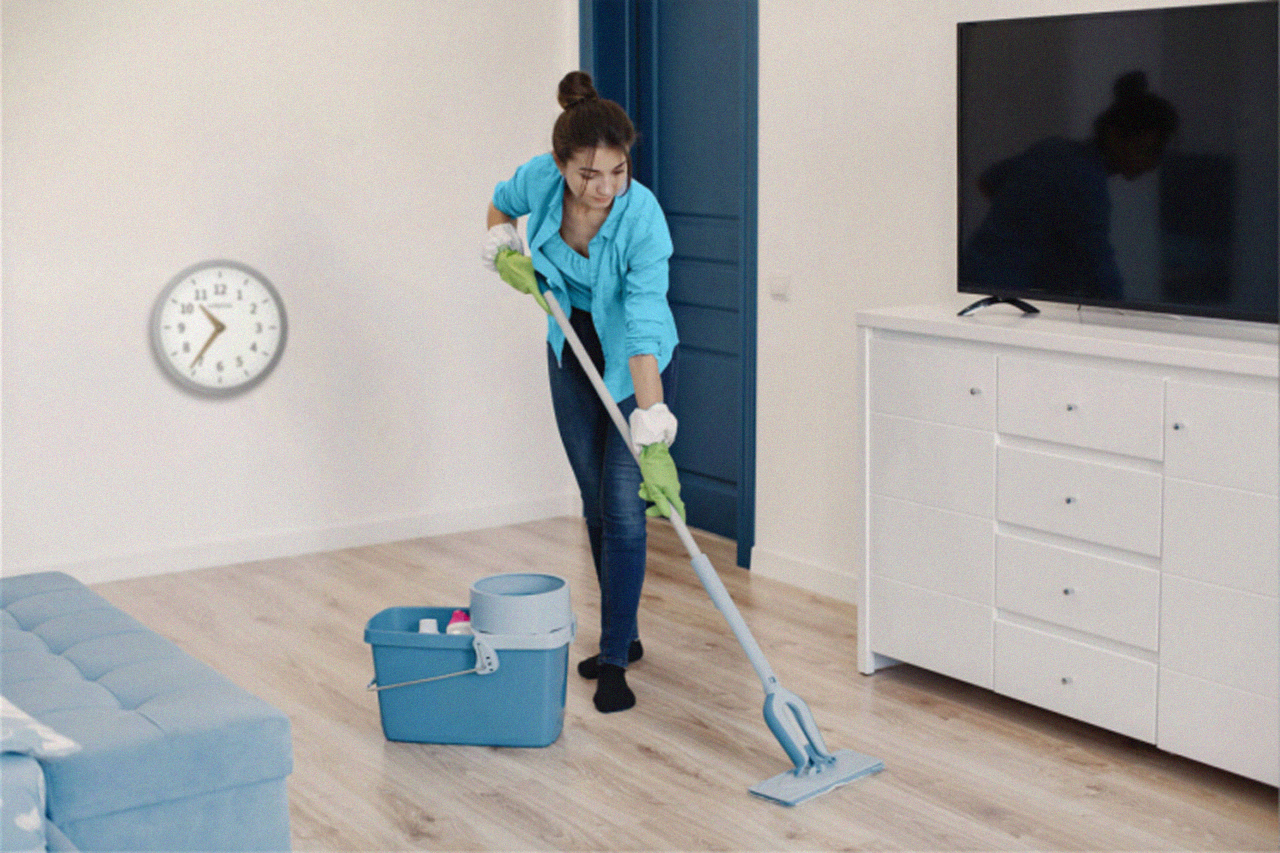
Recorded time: **10:36**
